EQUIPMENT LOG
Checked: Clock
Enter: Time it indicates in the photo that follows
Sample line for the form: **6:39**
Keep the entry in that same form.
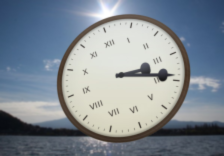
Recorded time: **3:19**
